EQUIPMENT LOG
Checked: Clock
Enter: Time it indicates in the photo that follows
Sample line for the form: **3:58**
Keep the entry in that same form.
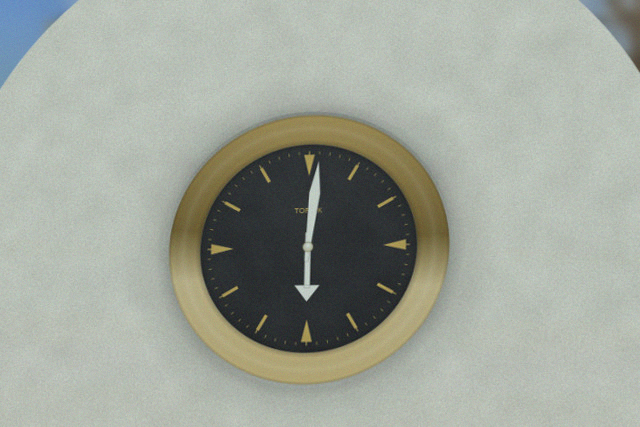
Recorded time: **6:01**
